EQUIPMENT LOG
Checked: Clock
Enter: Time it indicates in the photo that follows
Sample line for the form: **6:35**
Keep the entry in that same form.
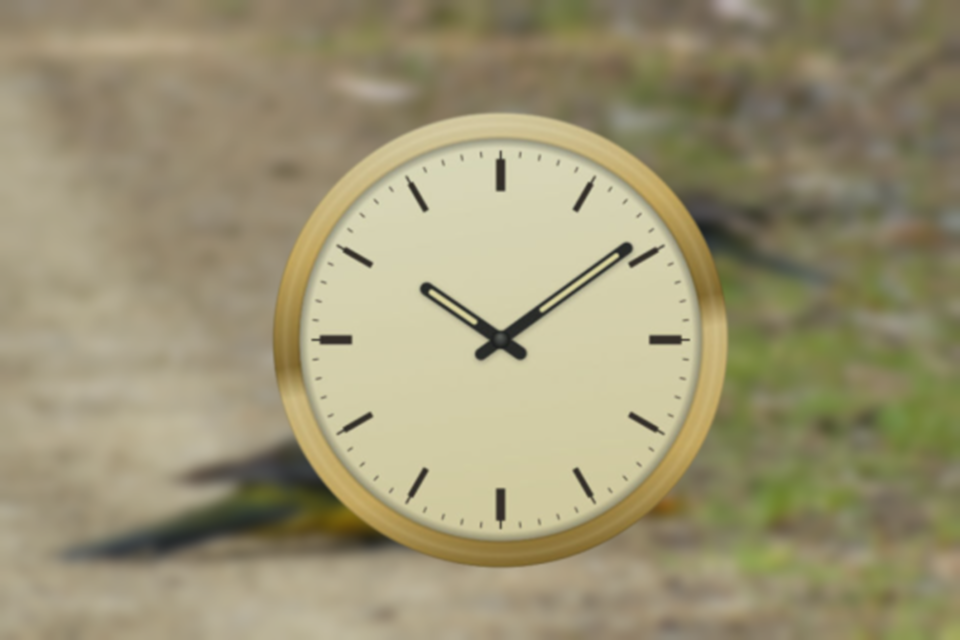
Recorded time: **10:09**
